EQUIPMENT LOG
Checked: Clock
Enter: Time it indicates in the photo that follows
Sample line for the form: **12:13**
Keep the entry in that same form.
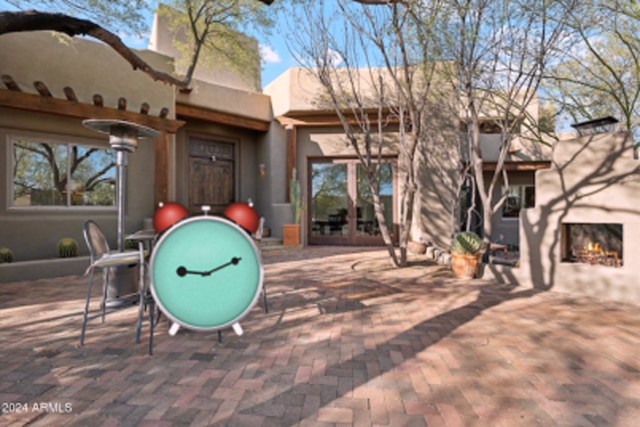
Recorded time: **9:11**
